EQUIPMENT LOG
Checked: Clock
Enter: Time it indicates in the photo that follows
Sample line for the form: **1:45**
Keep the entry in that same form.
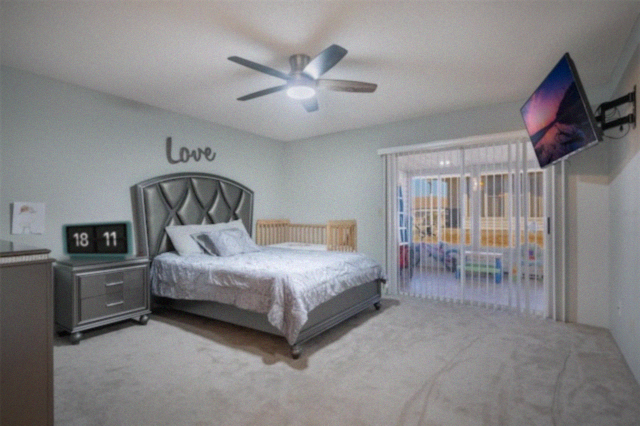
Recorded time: **18:11**
